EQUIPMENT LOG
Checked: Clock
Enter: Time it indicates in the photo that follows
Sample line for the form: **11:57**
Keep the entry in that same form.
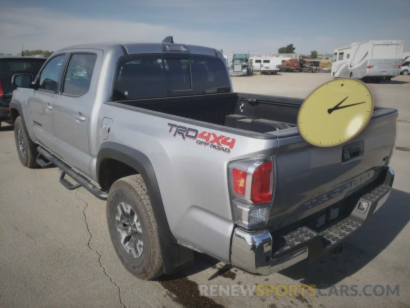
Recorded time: **1:12**
